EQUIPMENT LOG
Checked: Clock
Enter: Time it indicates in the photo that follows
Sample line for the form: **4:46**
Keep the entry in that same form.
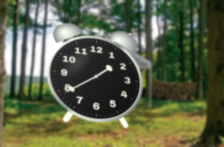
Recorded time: **1:39**
